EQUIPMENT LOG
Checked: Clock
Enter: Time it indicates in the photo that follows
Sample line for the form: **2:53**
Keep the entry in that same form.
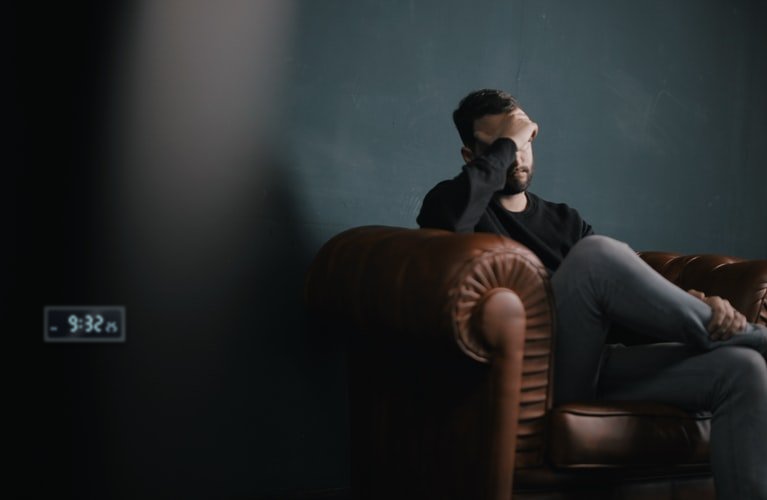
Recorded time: **9:32**
